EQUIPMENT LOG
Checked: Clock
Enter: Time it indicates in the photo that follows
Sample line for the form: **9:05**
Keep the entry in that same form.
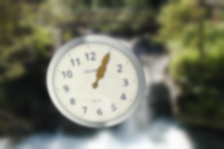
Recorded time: **1:05**
